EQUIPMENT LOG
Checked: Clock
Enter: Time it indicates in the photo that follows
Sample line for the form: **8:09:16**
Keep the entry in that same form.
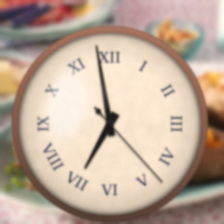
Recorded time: **6:58:23**
